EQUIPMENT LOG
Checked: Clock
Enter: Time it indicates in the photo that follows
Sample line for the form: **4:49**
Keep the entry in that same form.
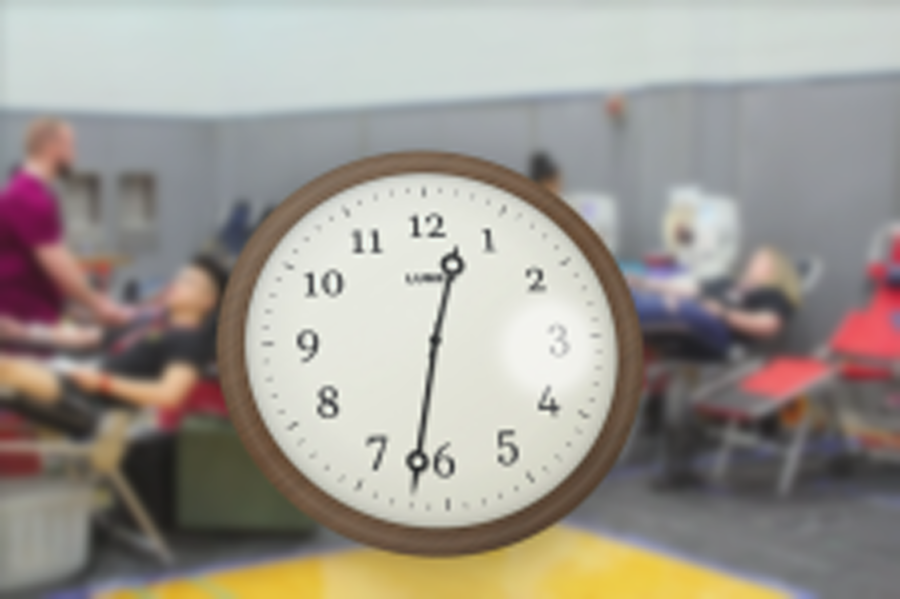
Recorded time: **12:32**
